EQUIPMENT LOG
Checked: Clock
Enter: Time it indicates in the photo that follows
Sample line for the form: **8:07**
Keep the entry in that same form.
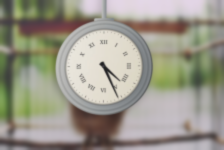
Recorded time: **4:26**
